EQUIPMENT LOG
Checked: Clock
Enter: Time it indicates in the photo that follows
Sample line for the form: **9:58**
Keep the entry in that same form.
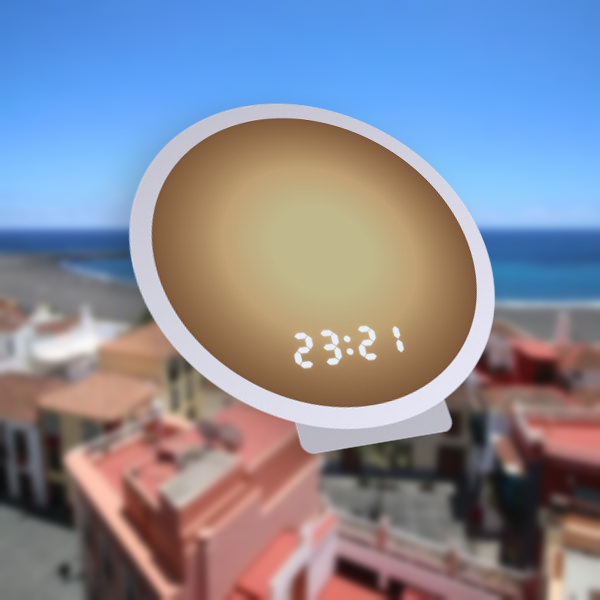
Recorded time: **23:21**
